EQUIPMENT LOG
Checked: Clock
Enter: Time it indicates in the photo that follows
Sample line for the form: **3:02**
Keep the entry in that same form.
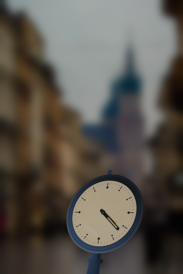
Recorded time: **4:22**
